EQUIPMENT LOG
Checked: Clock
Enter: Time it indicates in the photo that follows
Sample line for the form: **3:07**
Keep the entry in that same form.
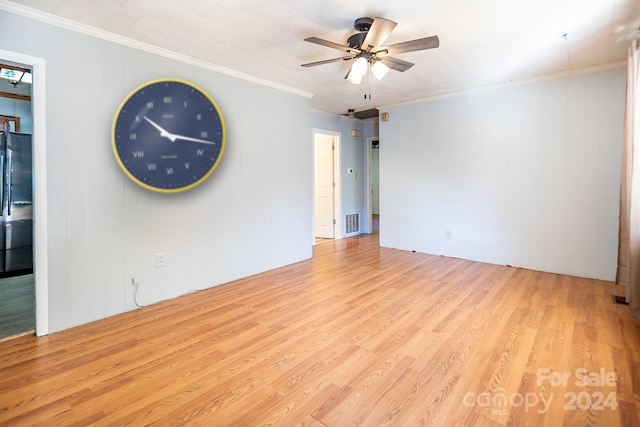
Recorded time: **10:17**
